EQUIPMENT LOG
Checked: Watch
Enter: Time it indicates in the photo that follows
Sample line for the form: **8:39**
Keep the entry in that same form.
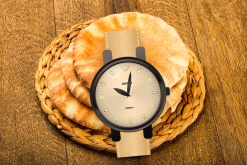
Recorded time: **10:02**
